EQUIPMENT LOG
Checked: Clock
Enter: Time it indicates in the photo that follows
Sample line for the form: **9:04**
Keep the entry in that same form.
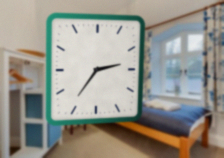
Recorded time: **2:36**
